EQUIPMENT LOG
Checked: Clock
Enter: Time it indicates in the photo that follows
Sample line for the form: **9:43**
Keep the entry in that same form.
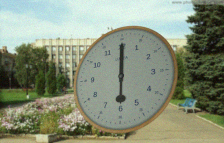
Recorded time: **6:00**
